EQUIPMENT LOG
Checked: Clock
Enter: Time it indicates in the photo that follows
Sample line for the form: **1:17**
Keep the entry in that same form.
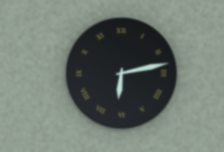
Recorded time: **6:13**
